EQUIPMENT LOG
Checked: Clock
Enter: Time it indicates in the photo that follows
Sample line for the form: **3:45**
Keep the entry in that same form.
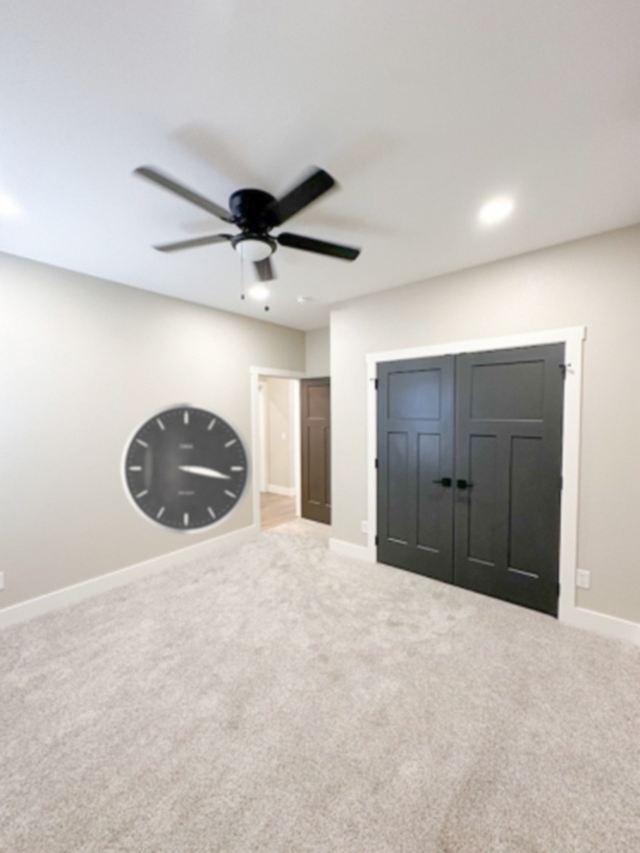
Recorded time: **3:17**
